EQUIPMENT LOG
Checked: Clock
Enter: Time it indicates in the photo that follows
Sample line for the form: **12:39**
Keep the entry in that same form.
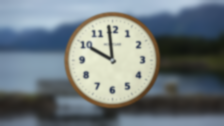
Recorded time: **9:59**
